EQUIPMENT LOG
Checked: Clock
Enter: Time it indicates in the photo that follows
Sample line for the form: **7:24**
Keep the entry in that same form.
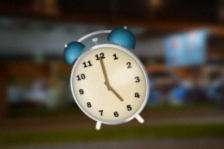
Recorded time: **5:00**
